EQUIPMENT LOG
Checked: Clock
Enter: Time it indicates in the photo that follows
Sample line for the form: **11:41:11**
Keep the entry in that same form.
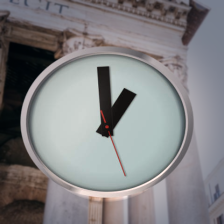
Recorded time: **12:59:27**
